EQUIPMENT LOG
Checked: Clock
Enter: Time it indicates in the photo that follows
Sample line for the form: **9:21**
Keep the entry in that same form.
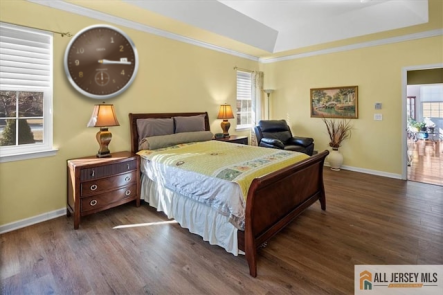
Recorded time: **3:16**
